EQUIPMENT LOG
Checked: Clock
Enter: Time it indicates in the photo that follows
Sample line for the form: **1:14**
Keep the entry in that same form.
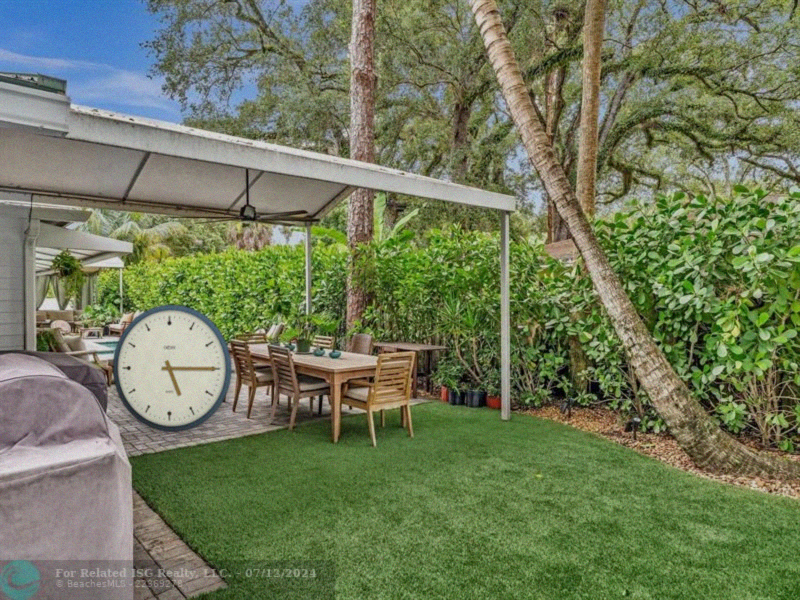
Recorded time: **5:15**
